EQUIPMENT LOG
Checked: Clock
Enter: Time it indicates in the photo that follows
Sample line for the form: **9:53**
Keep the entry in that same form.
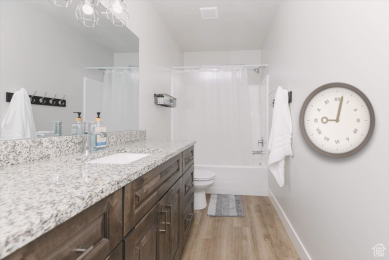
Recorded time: **9:02**
